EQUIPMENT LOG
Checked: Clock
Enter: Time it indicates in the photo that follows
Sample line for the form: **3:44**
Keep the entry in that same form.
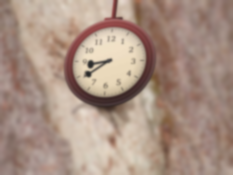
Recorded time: **8:39**
